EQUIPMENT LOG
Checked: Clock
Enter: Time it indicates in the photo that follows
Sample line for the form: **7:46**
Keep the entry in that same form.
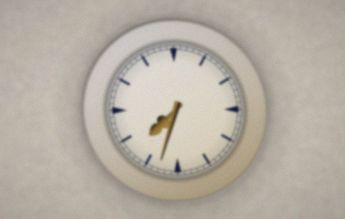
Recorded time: **7:33**
